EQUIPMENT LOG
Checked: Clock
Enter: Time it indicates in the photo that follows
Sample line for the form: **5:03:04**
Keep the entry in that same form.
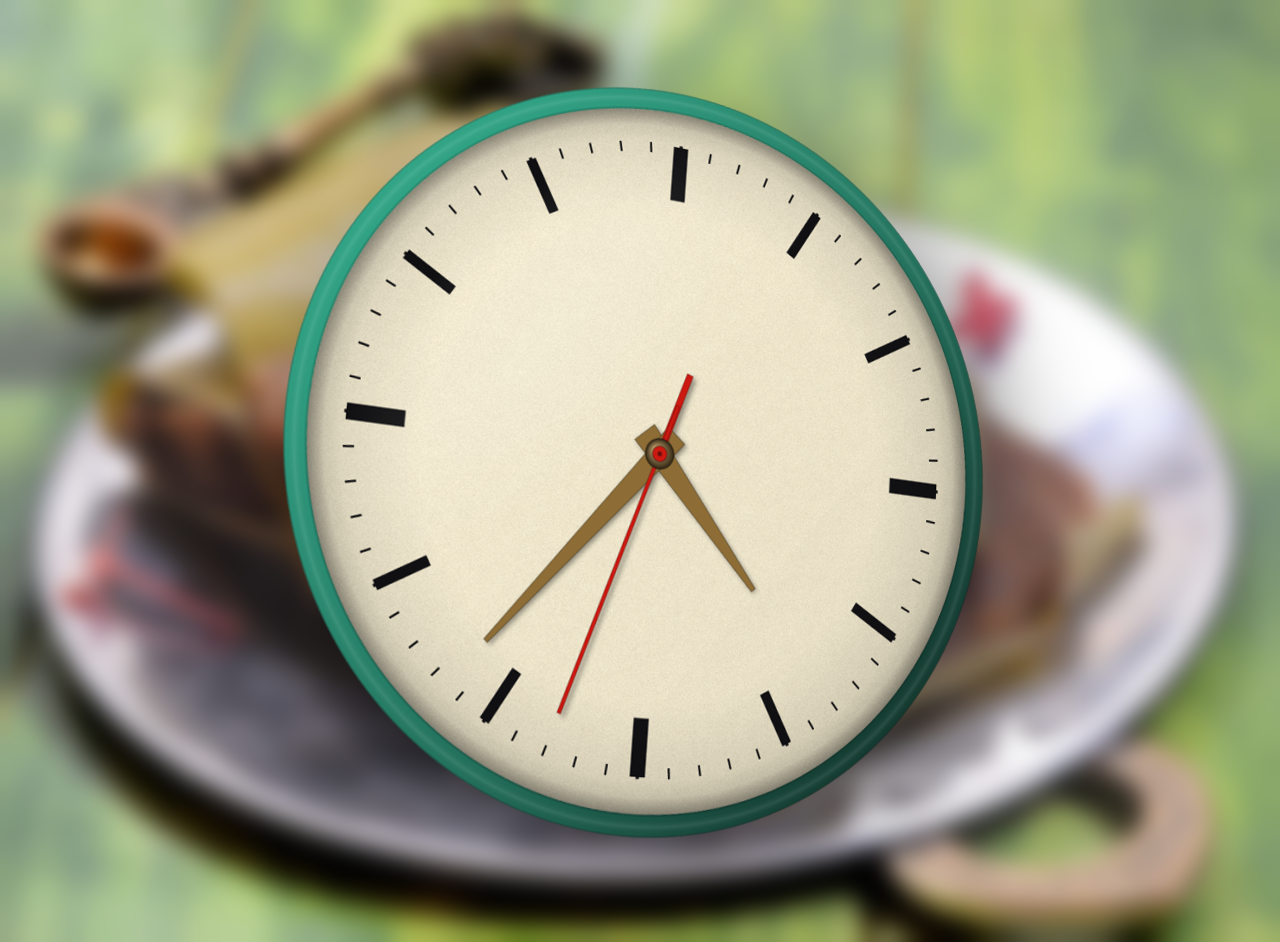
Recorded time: **4:36:33**
